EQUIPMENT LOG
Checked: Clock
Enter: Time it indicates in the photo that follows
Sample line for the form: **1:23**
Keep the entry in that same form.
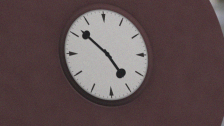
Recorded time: **4:52**
